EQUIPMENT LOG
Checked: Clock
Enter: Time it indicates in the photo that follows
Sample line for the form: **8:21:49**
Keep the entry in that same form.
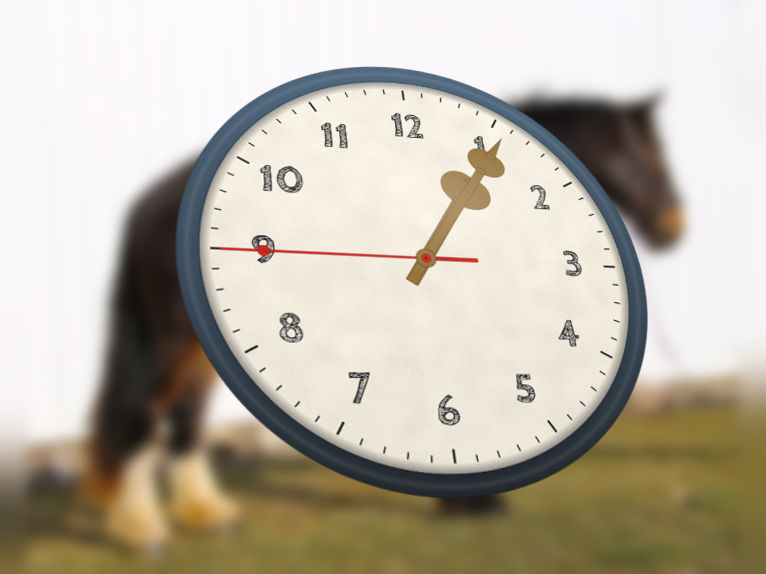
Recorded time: **1:05:45**
